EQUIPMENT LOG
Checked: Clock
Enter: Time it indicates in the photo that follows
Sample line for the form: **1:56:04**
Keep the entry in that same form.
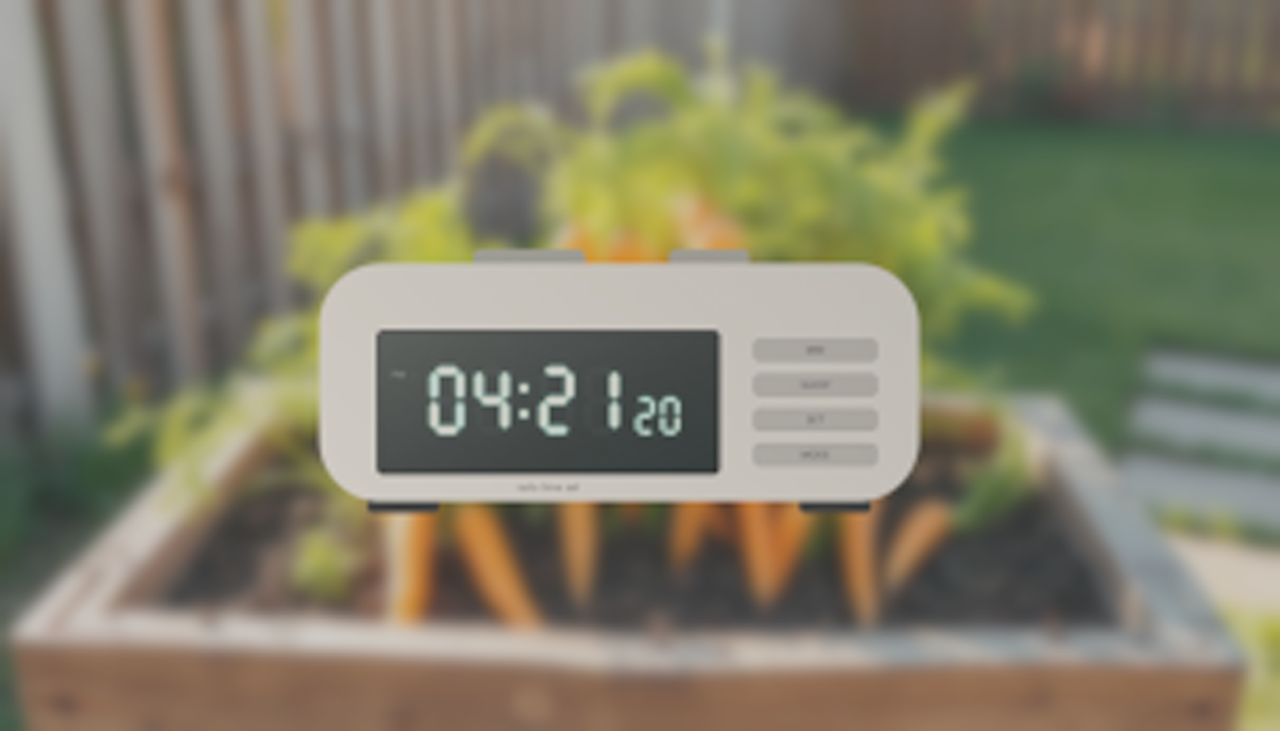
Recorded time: **4:21:20**
